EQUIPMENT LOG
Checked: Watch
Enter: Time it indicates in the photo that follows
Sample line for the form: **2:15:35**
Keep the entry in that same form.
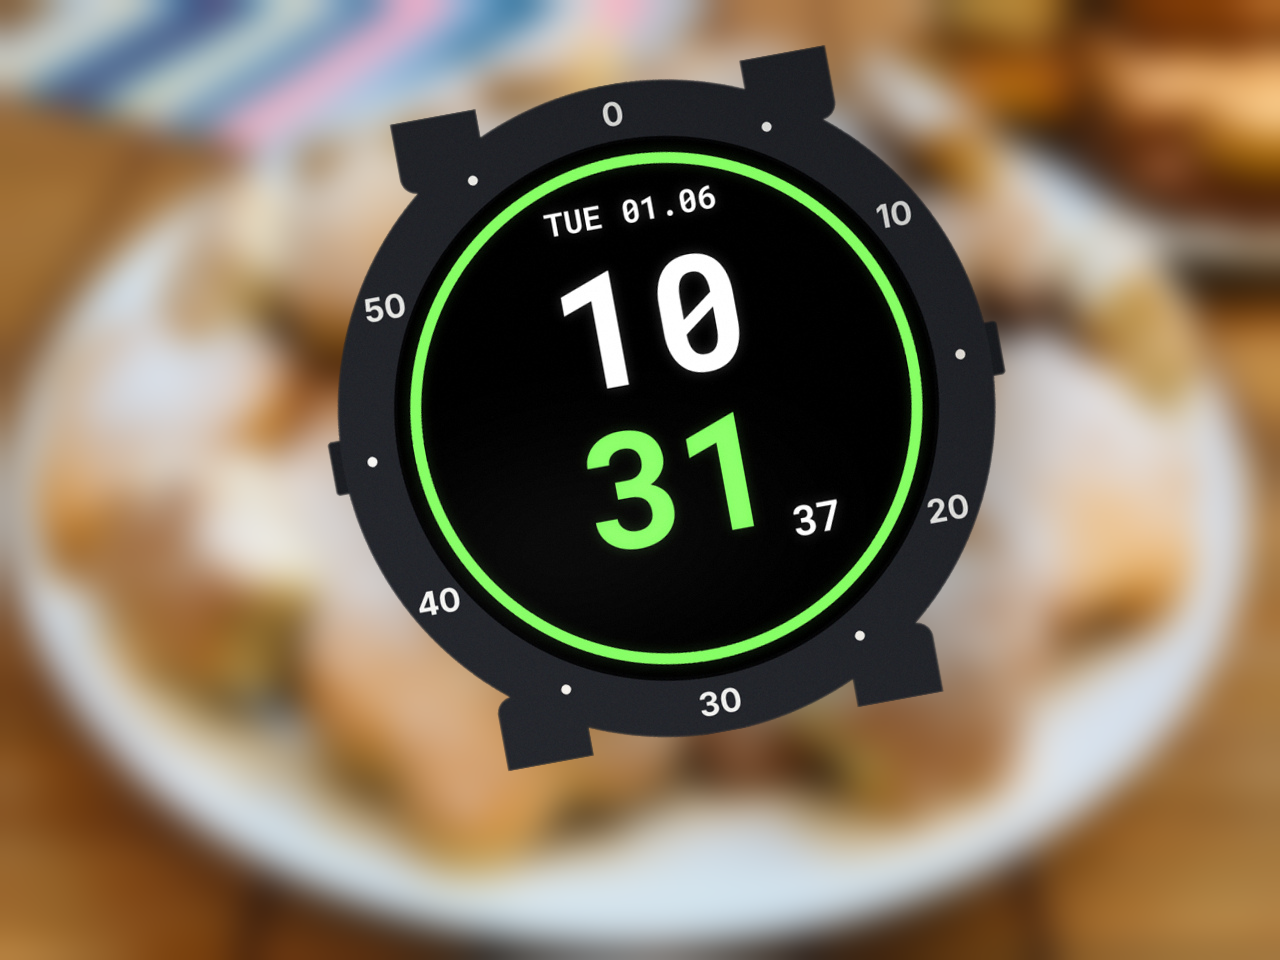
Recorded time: **10:31:37**
